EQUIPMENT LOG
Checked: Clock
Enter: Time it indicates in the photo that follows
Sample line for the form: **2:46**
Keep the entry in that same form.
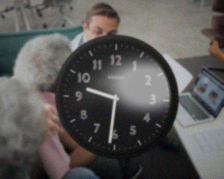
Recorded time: **9:31**
